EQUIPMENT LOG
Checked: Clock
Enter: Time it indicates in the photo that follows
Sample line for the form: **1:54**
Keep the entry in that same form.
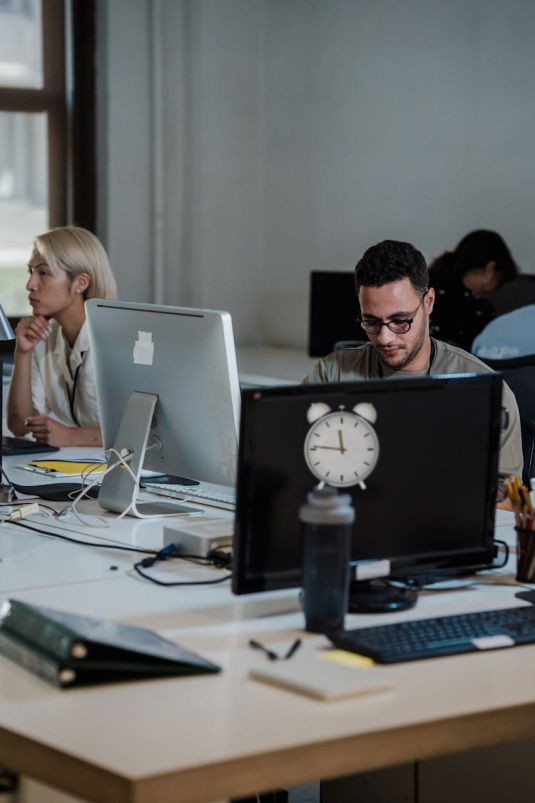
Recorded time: **11:46**
